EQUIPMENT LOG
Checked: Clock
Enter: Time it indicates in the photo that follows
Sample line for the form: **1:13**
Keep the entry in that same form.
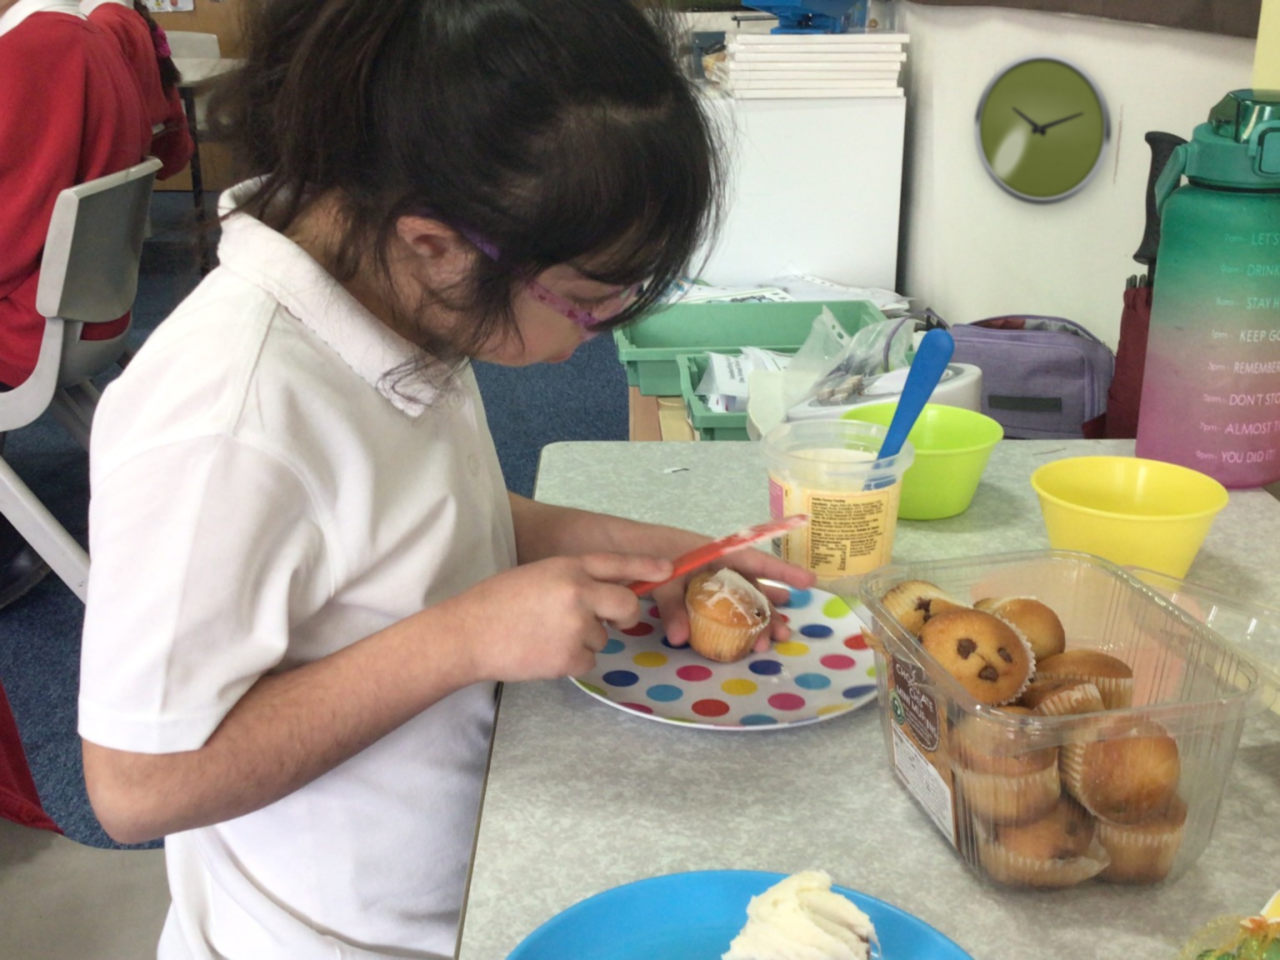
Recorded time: **10:12**
